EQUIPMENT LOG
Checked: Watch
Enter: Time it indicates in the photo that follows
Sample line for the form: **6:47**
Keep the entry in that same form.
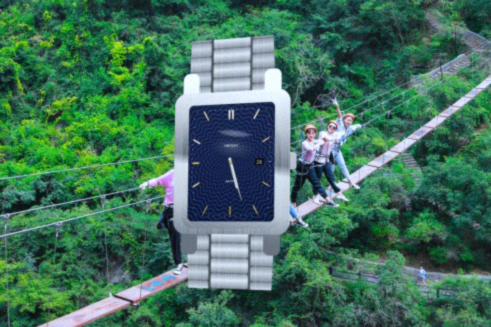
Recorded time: **5:27**
